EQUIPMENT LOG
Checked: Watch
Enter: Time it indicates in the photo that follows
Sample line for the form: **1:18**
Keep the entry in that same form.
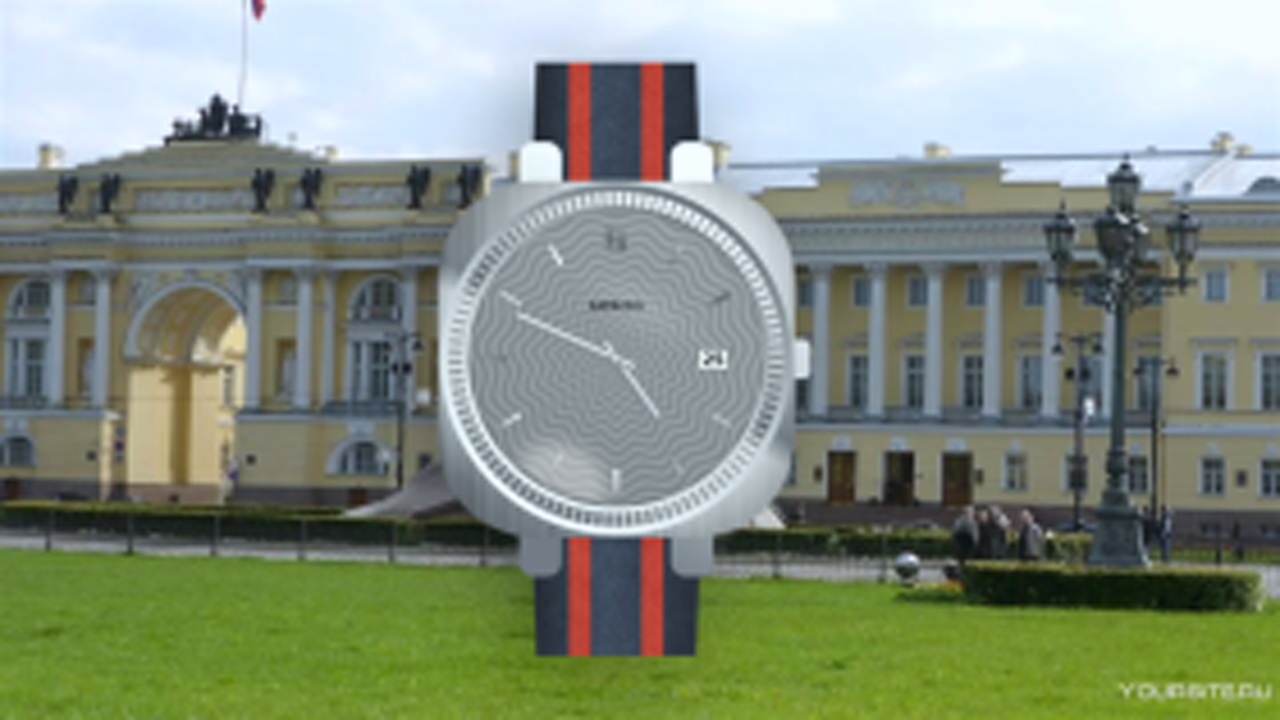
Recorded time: **4:49**
